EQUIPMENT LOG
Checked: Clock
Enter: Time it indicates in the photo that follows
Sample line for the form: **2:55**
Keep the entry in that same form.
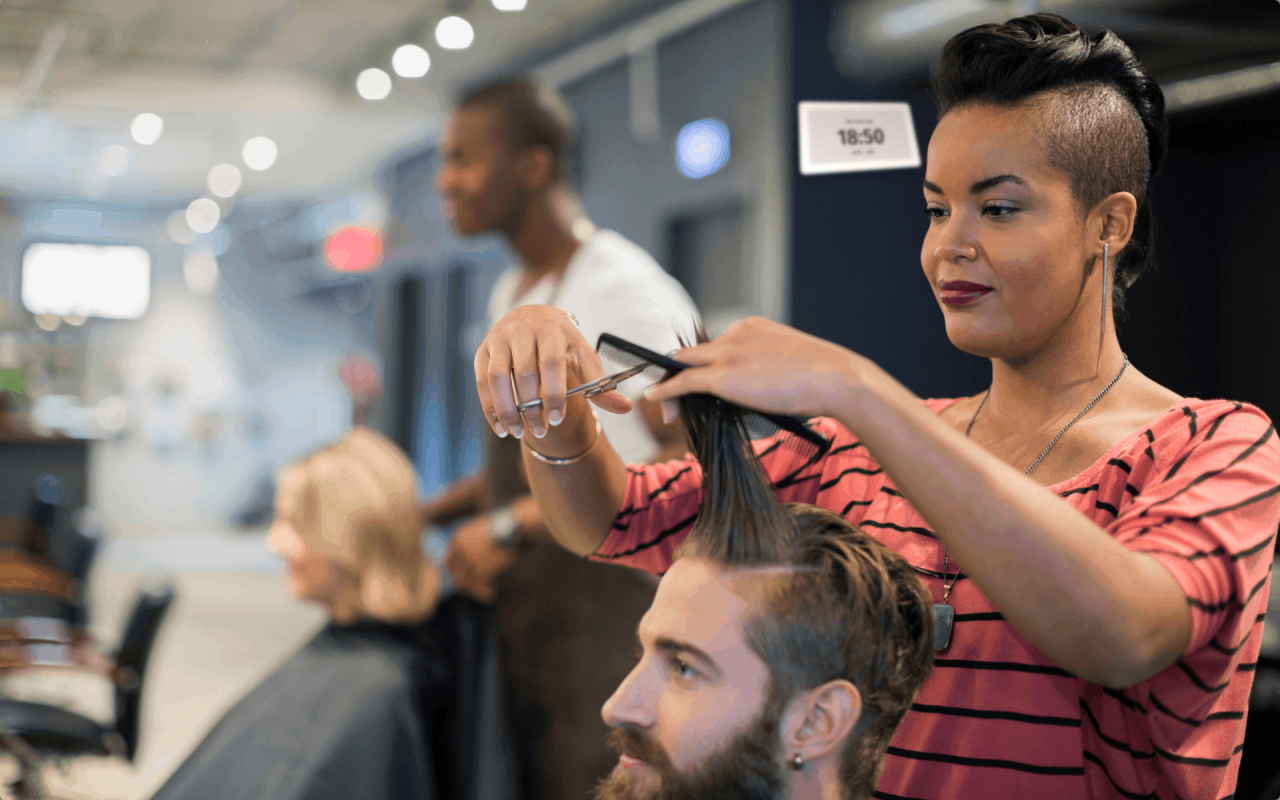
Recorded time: **18:50**
